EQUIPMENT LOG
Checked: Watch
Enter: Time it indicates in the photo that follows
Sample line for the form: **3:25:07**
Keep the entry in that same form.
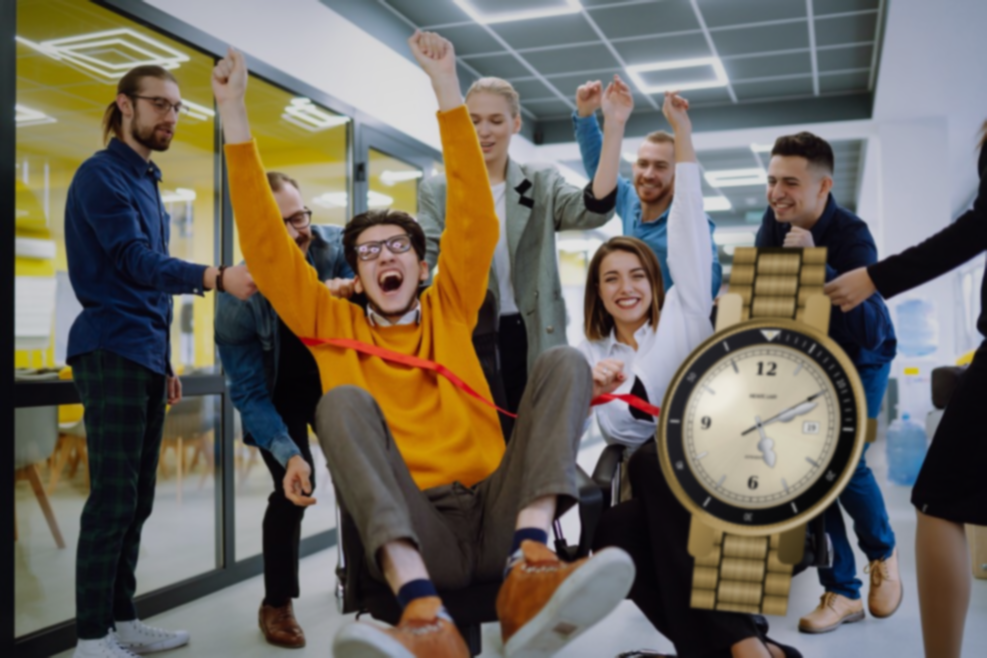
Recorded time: **5:11:10**
